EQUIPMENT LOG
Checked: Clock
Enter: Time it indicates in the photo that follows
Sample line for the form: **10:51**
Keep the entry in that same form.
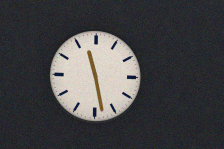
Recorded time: **11:28**
